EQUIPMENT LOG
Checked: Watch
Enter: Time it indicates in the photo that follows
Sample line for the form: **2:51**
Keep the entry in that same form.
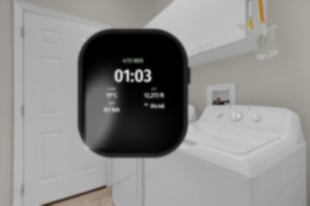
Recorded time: **1:03**
